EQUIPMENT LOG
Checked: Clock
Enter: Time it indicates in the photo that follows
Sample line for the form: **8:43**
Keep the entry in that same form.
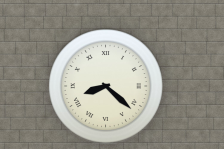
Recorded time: **8:22**
